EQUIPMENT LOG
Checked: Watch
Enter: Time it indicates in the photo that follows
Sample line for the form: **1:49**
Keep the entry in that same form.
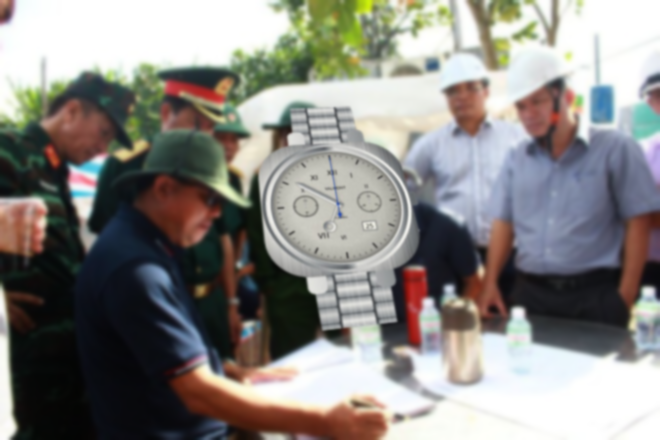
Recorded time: **6:51**
